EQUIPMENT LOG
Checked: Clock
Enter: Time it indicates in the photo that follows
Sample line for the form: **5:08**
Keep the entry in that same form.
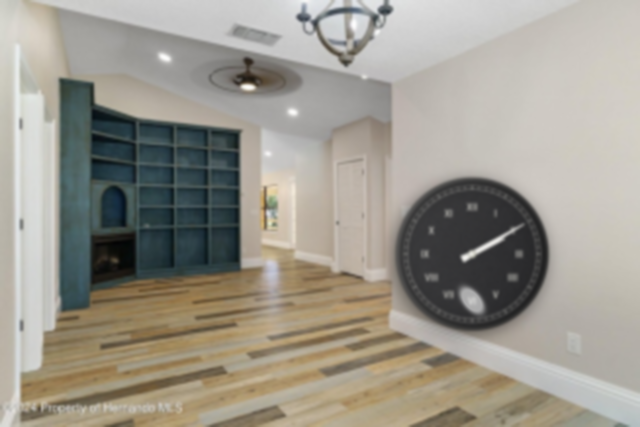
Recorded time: **2:10**
